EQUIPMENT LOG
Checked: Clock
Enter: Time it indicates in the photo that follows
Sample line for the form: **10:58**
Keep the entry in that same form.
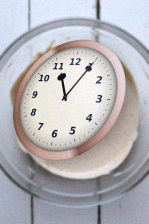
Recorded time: **11:05**
